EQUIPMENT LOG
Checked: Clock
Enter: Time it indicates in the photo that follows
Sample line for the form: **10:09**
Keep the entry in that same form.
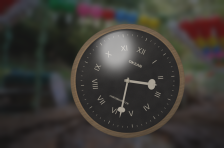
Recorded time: **2:28**
